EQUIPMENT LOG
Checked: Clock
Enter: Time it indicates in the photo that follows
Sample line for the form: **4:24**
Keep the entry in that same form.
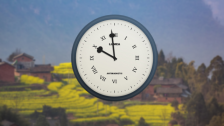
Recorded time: **9:59**
